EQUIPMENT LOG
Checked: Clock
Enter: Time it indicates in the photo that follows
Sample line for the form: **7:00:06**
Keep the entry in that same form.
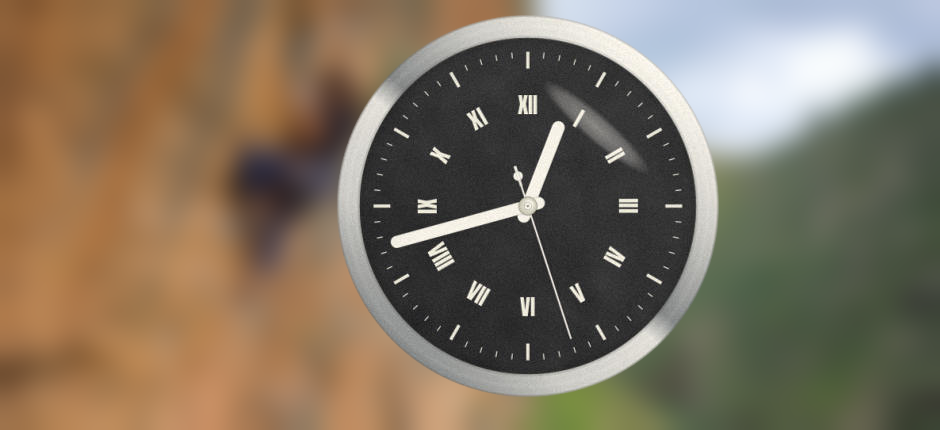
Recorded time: **12:42:27**
